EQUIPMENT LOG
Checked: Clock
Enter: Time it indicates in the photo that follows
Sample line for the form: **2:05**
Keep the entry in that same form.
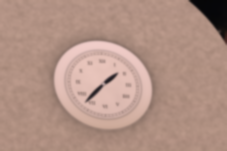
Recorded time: **1:37**
